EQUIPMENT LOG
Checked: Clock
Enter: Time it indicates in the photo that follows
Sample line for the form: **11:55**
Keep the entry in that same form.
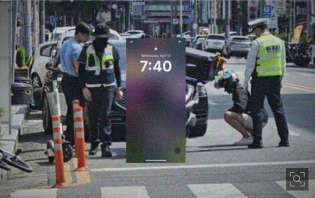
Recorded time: **7:40**
